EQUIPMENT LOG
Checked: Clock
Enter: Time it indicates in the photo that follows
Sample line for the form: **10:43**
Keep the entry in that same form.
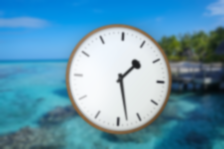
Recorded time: **1:28**
